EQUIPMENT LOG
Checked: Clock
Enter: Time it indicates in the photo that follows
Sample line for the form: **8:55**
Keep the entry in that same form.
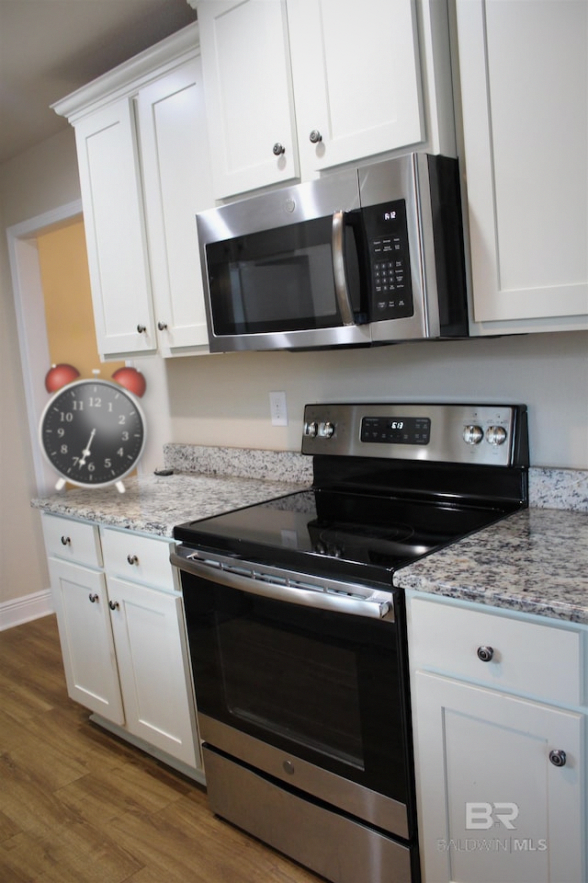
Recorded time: **6:33**
